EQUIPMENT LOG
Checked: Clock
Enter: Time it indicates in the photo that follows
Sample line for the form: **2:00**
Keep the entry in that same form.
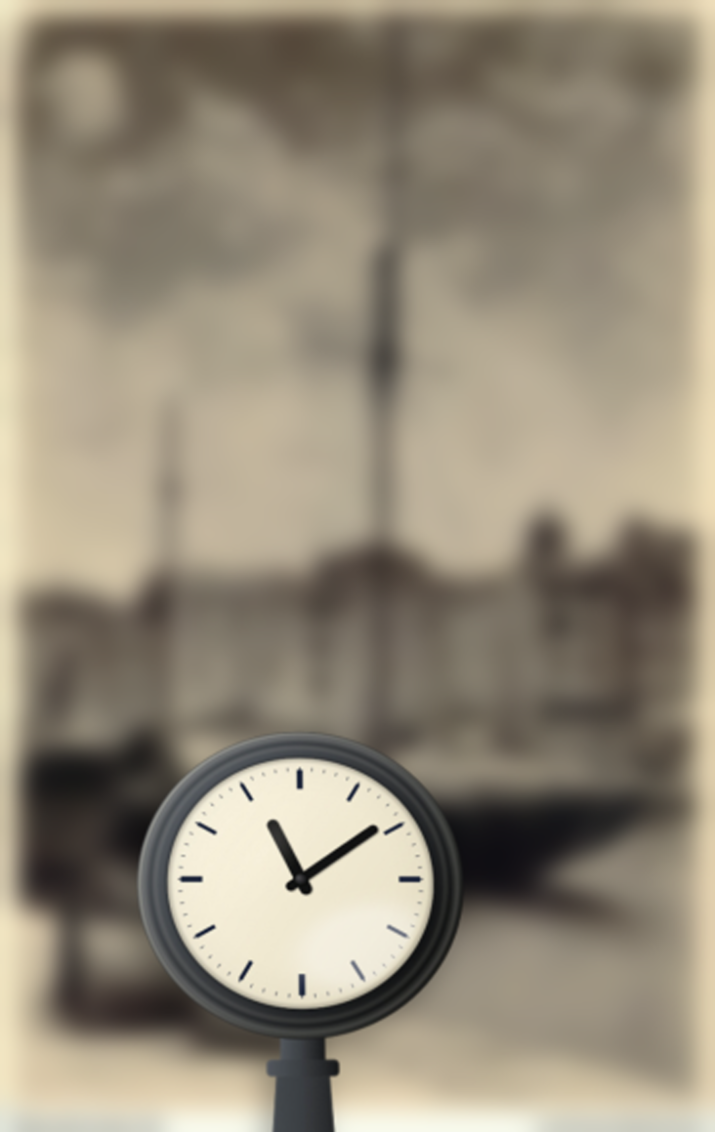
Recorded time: **11:09**
